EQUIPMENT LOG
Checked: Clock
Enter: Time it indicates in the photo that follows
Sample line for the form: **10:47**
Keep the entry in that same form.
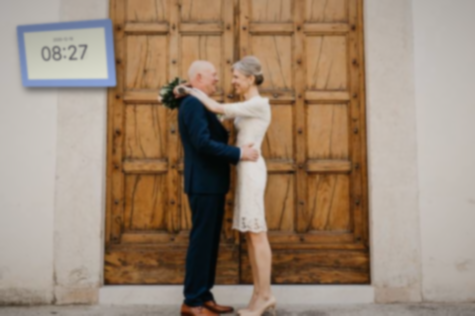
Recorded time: **8:27**
